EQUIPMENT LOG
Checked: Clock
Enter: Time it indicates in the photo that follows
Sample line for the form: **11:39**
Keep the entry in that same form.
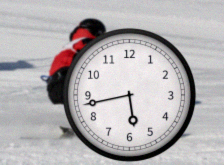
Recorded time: **5:43**
